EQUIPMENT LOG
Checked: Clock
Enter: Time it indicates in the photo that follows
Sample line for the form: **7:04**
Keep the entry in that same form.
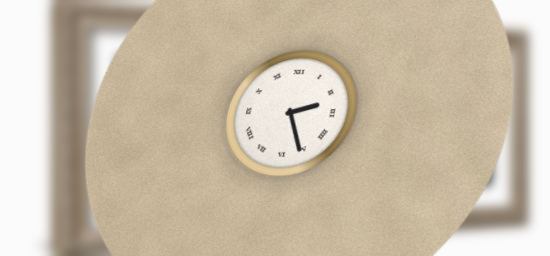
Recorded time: **2:26**
